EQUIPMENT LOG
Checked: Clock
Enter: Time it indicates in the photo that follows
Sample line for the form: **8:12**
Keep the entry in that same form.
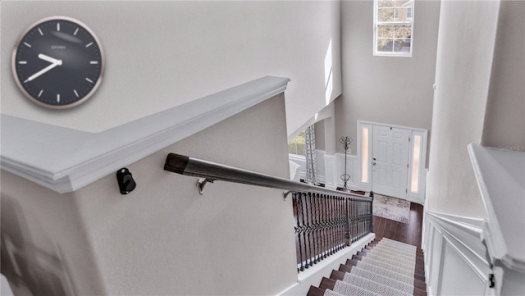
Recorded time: **9:40**
